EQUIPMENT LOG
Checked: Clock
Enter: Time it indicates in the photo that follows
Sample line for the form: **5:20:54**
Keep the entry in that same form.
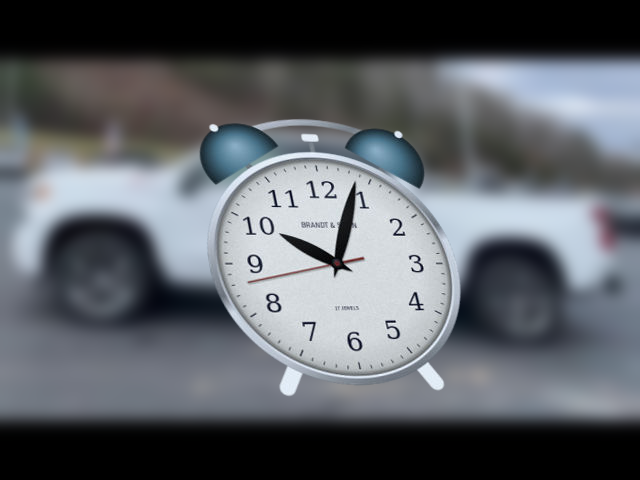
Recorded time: **10:03:43**
